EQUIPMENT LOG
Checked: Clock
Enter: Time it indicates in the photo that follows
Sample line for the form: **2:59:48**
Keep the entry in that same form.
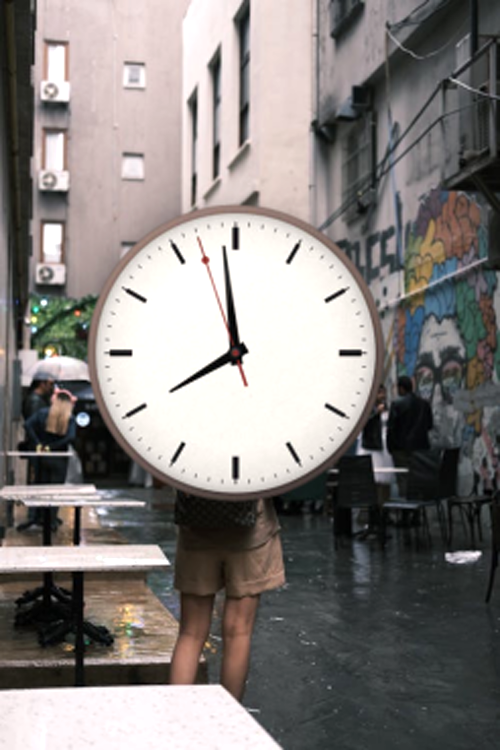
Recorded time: **7:58:57**
